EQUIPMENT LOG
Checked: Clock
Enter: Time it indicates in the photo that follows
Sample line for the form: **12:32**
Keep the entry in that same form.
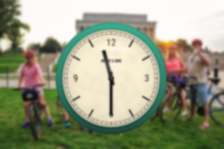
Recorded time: **11:30**
